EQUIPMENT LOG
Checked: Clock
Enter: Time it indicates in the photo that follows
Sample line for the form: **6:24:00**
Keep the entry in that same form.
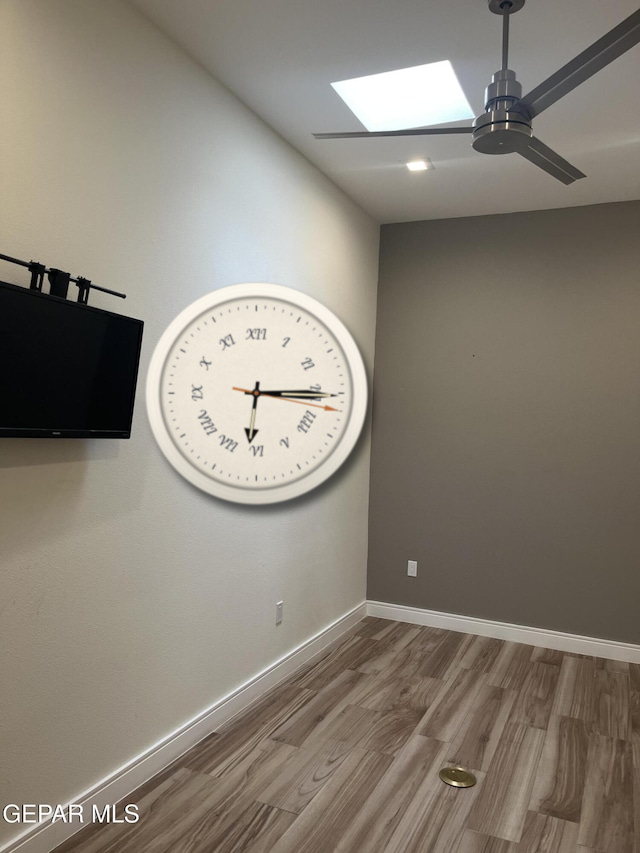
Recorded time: **6:15:17**
